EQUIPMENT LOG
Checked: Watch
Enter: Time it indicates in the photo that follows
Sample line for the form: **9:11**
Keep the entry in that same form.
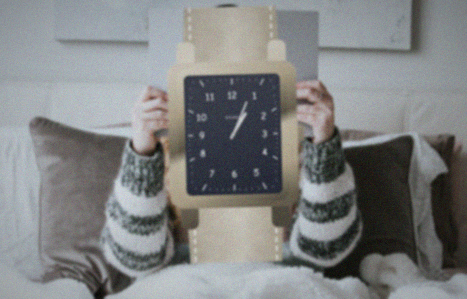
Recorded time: **1:04**
